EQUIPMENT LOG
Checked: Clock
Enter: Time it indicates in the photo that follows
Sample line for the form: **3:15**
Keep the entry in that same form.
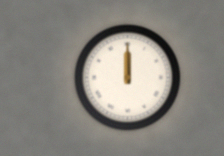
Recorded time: **12:00**
